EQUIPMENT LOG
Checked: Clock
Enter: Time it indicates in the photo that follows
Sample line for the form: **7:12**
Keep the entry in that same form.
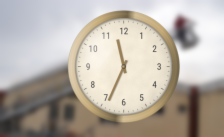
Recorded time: **11:34**
